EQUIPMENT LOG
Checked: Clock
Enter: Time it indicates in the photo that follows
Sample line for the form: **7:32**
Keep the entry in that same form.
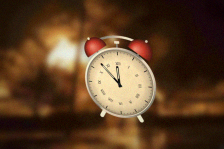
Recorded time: **11:53**
